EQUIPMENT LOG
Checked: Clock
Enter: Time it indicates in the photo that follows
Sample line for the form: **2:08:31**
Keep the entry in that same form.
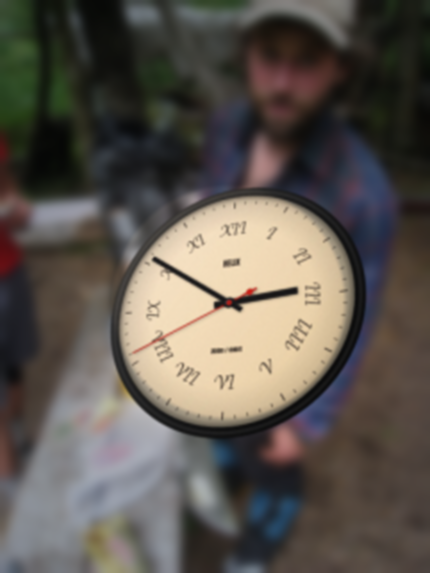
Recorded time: **2:50:41**
